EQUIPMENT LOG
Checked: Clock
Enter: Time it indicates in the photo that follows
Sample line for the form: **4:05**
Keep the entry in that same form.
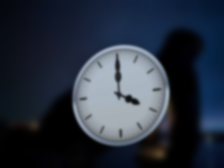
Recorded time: **4:00**
